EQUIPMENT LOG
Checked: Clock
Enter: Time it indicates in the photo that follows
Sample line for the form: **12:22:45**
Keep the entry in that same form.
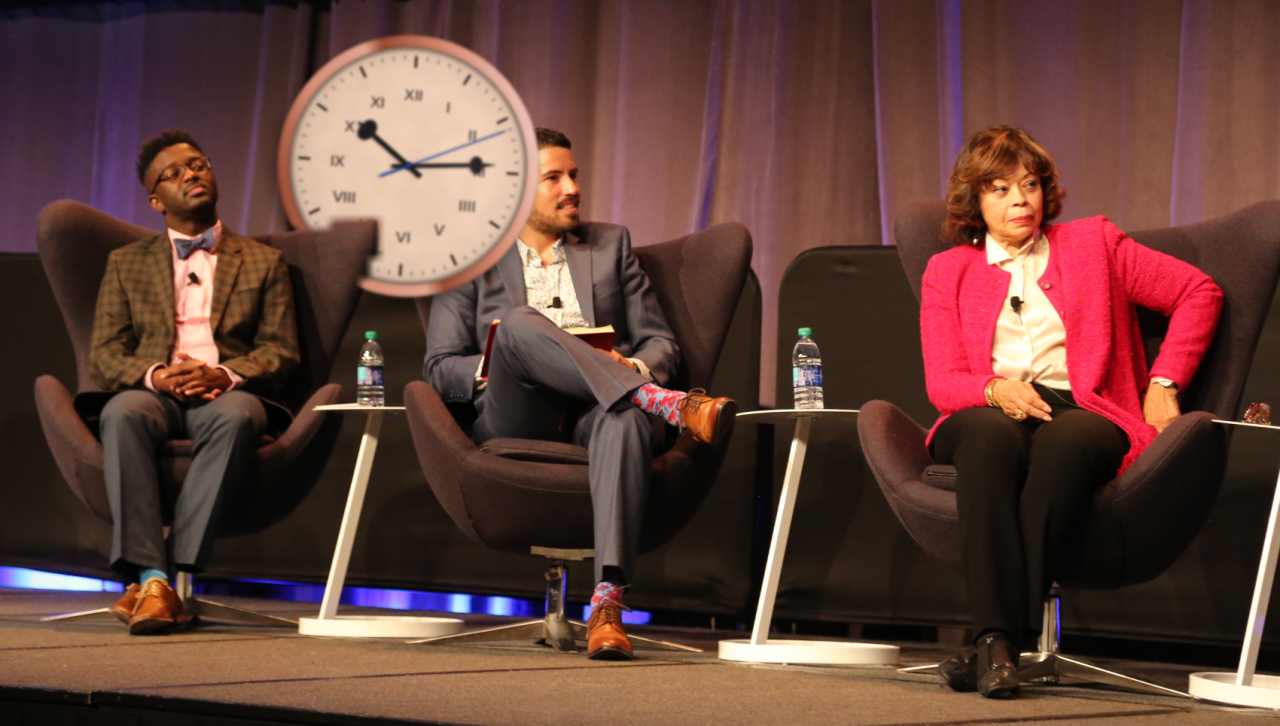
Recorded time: **10:14:11**
